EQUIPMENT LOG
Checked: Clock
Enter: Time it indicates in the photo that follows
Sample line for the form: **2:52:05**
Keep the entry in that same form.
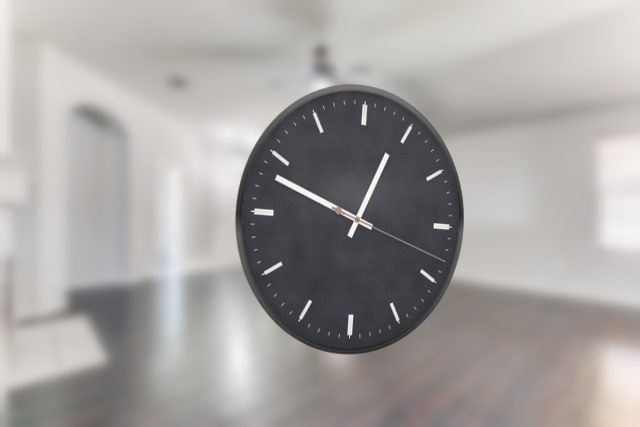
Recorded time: **12:48:18**
